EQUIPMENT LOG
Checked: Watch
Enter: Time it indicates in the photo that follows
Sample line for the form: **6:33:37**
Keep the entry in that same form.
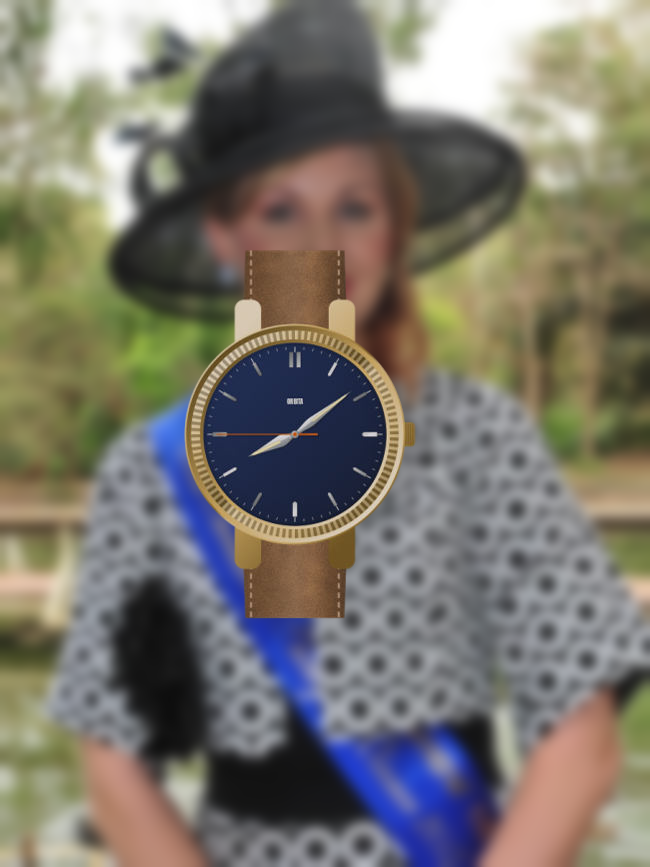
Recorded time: **8:08:45**
